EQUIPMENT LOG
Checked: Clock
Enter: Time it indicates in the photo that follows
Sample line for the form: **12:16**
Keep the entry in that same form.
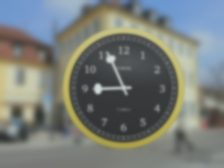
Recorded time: **8:56**
